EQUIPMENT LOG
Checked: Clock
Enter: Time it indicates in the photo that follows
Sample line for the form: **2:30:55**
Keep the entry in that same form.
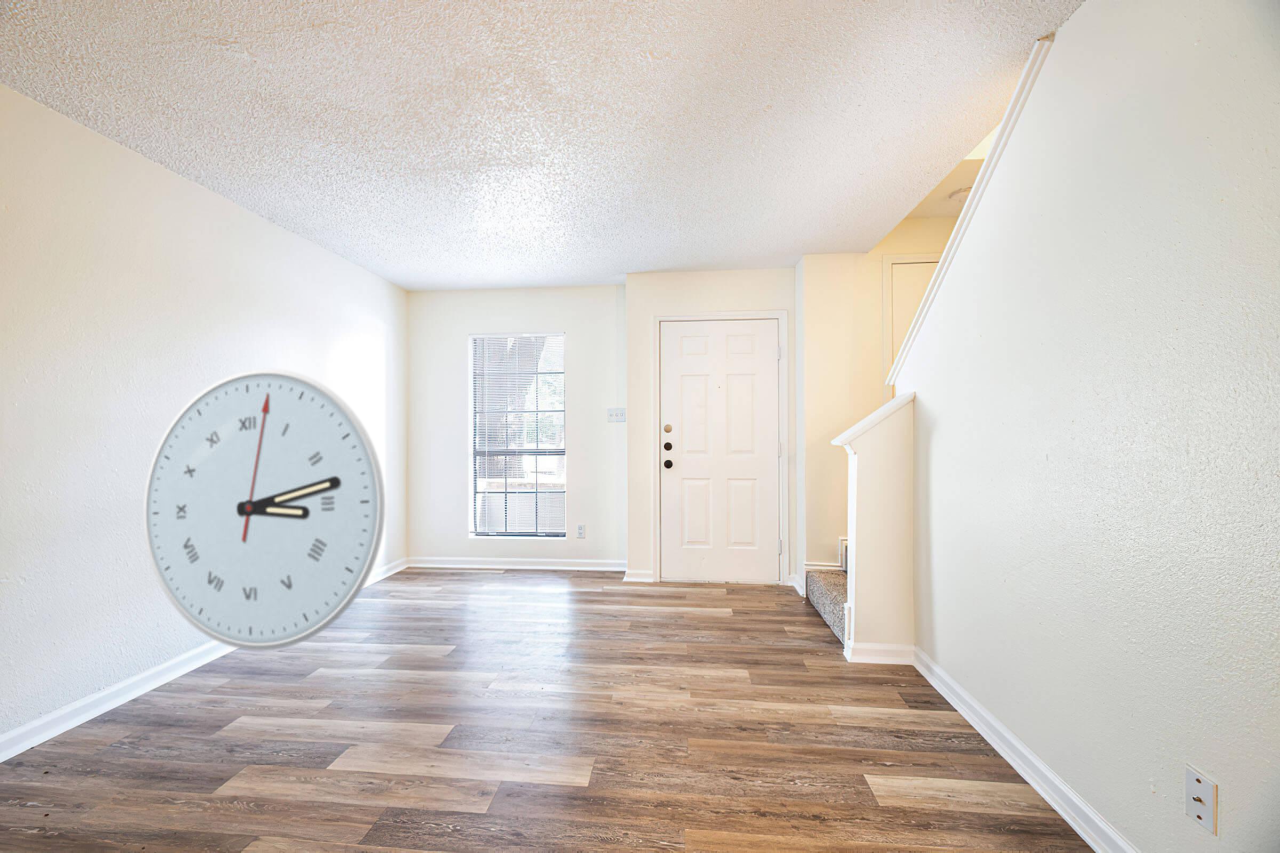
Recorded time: **3:13:02**
